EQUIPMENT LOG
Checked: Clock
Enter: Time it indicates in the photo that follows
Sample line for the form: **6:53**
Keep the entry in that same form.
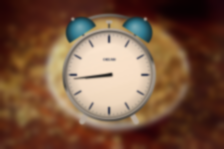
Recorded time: **8:44**
